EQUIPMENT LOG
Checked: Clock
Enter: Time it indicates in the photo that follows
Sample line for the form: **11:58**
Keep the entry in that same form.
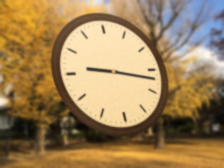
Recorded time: **9:17**
